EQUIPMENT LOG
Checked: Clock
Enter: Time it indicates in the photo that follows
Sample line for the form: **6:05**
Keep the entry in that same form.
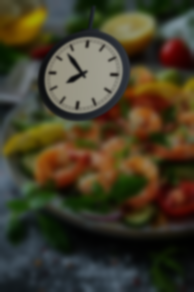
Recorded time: **7:53**
